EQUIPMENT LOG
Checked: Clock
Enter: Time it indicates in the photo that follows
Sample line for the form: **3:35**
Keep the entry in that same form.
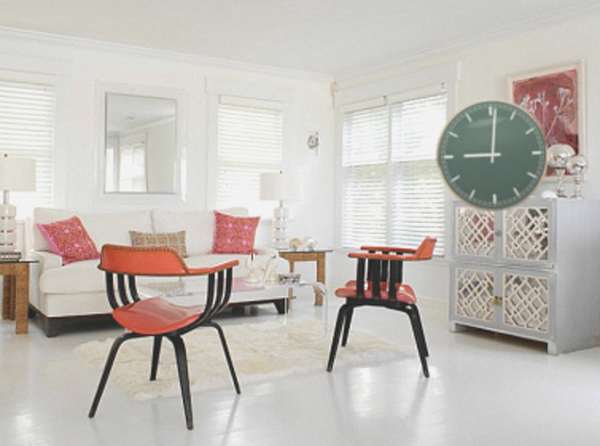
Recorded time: **9:01**
